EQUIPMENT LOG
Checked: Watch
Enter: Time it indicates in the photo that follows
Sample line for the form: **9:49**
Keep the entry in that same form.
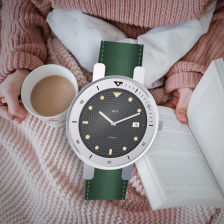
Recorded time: **10:11**
